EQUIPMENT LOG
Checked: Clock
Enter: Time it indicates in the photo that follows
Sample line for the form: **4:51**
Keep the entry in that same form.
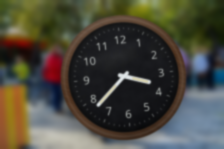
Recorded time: **3:38**
